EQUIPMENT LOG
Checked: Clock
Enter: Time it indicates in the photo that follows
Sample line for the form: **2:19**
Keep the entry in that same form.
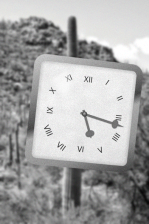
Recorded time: **5:17**
